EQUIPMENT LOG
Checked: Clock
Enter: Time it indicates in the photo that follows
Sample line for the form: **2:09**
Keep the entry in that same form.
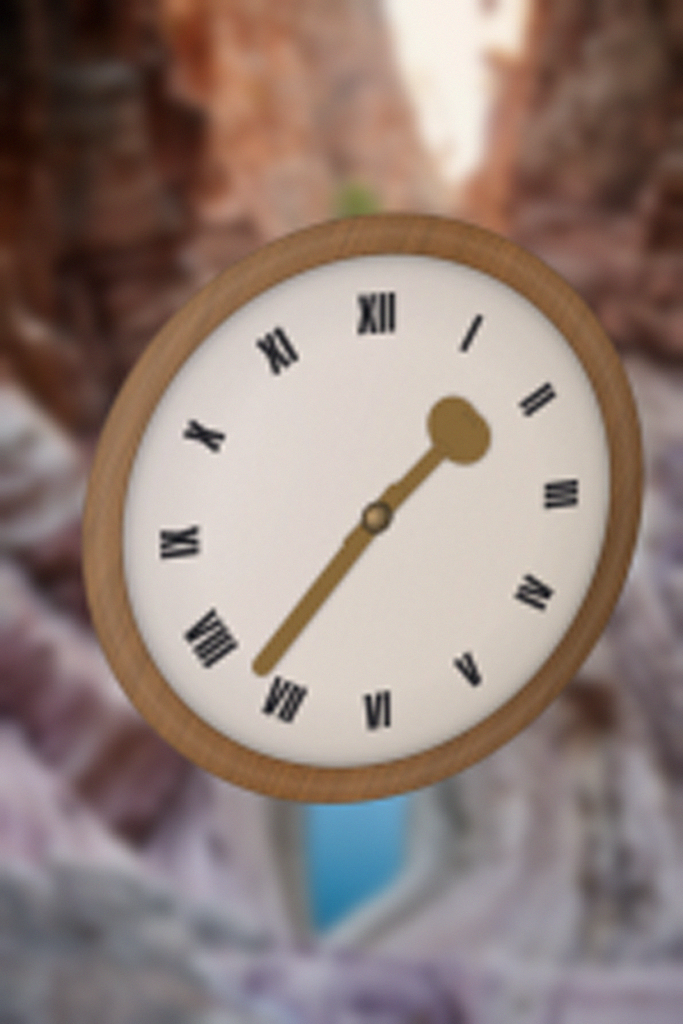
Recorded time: **1:37**
